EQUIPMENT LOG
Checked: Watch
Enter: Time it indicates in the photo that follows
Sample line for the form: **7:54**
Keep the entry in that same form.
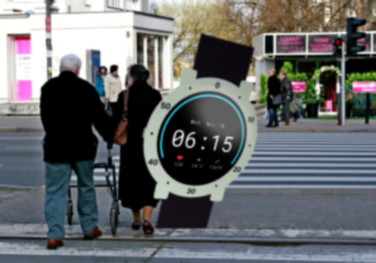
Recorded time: **6:15**
